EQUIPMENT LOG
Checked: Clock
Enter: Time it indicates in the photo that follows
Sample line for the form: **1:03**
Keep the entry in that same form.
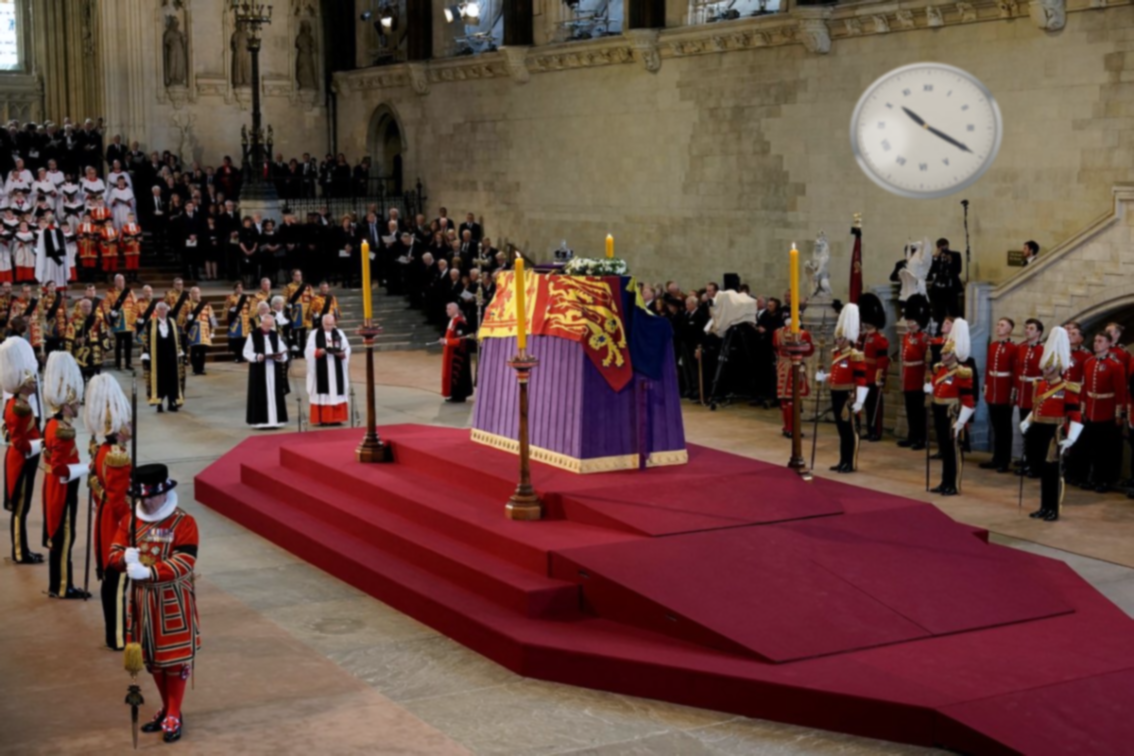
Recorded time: **10:20**
